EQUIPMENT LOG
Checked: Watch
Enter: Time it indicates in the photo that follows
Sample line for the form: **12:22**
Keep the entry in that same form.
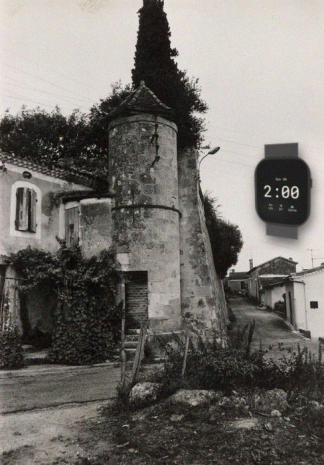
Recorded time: **2:00**
